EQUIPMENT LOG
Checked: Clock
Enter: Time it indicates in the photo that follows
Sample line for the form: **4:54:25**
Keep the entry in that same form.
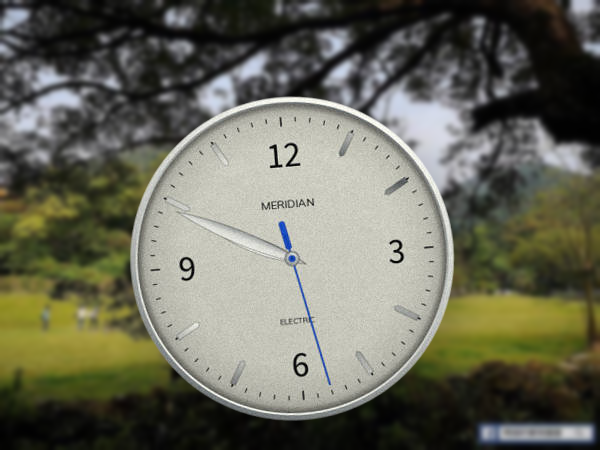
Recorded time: **9:49:28**
